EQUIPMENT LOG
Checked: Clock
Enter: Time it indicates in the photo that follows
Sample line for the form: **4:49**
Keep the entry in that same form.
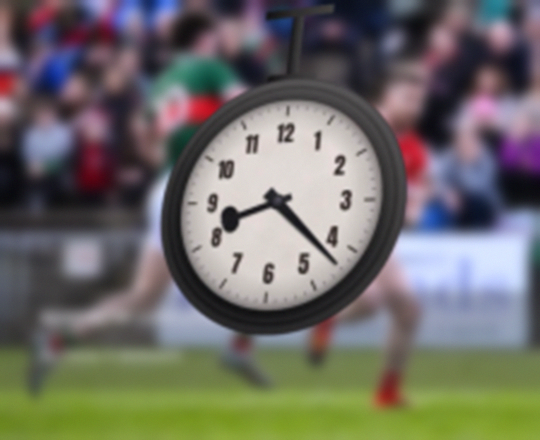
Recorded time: **8:22**
